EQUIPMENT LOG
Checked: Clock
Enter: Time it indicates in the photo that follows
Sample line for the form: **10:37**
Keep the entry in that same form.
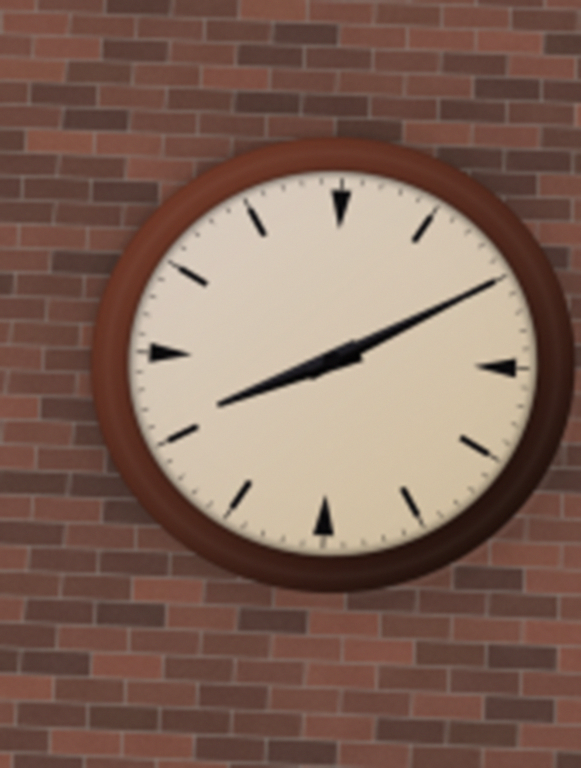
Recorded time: **8:10**
